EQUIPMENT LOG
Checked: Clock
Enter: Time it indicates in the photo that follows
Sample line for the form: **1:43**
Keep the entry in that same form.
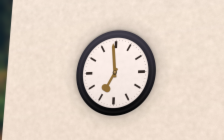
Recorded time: **6:59**
